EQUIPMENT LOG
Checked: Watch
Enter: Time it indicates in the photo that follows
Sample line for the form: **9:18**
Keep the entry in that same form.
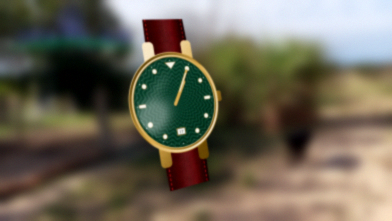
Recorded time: **1:05**
